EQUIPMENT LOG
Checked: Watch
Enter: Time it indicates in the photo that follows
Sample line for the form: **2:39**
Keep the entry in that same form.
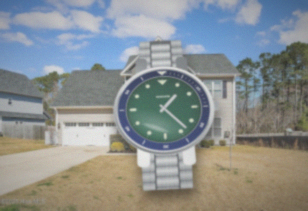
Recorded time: **1:23**
